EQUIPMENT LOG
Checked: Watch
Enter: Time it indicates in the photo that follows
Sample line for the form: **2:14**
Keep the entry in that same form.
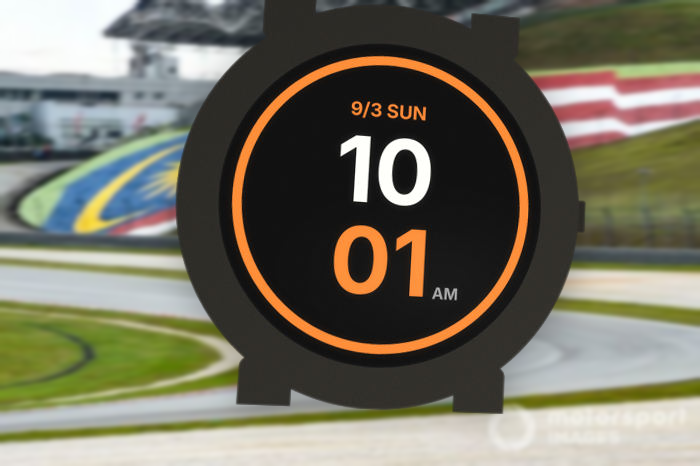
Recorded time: **10:01**
